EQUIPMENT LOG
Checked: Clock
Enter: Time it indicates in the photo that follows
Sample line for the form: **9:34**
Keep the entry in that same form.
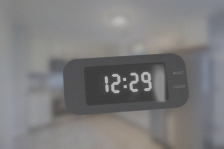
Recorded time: **12:29**
